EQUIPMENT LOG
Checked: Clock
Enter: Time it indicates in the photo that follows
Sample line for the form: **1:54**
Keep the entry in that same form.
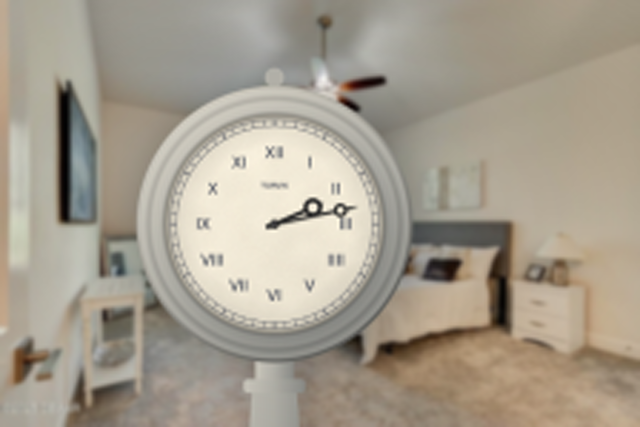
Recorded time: **2:13**
